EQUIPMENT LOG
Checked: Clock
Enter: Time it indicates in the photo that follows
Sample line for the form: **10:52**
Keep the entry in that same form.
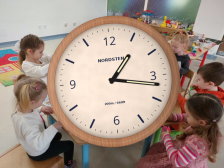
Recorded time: **1:17**
